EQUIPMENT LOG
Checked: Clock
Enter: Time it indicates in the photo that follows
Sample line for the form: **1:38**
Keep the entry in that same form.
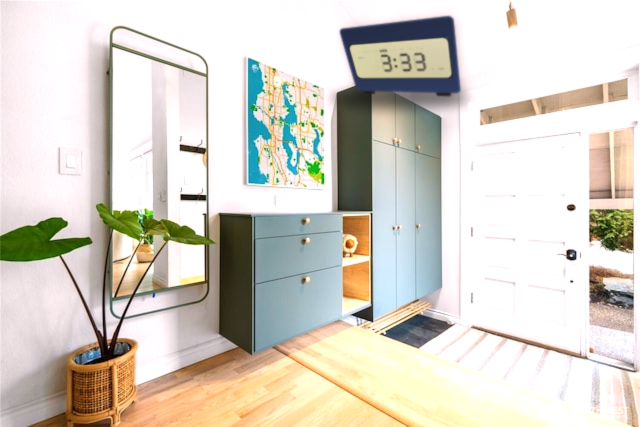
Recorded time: **3:33**
